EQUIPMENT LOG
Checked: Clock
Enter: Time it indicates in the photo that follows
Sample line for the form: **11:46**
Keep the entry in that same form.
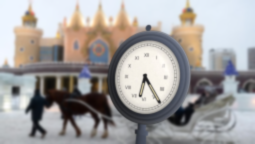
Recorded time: **6:24**
